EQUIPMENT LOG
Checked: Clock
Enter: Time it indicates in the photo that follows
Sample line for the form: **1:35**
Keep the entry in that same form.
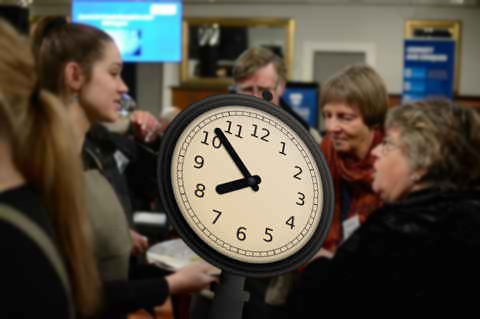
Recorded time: **7:52**
